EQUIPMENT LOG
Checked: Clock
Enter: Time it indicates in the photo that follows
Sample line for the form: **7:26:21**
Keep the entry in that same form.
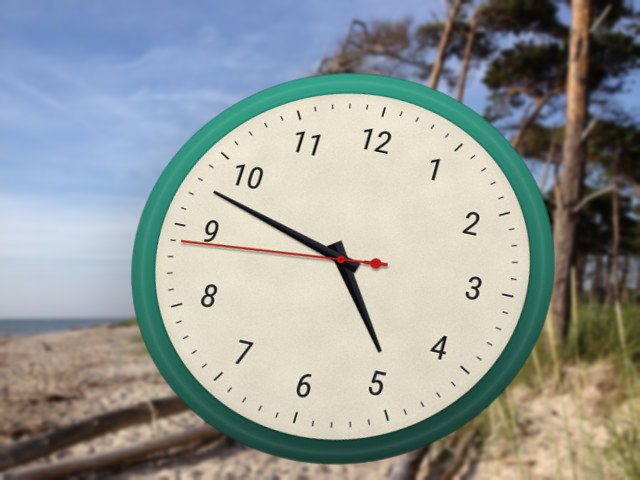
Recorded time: **4:47:44**
